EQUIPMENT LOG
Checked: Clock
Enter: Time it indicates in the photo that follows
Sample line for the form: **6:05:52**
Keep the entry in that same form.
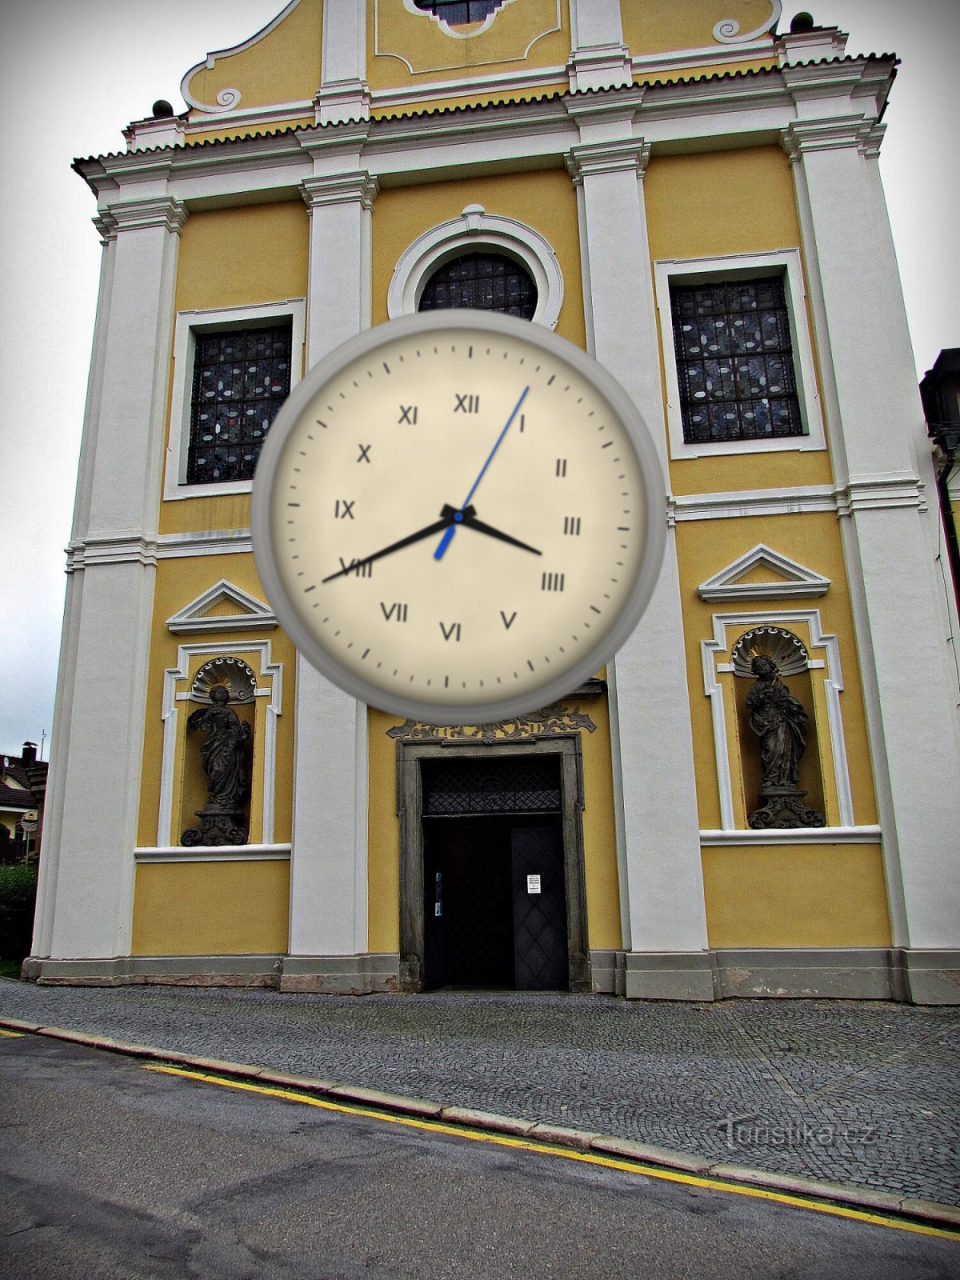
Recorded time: **3:40:04**
